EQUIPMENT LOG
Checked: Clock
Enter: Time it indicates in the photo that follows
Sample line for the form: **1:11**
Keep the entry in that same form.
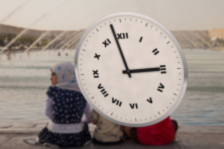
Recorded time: **2:58**
